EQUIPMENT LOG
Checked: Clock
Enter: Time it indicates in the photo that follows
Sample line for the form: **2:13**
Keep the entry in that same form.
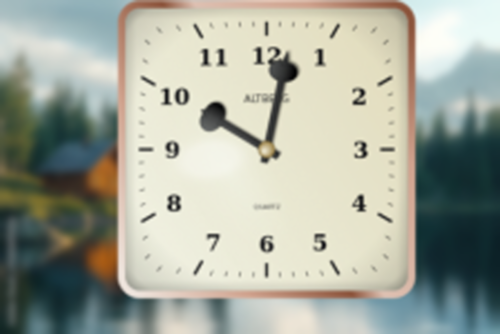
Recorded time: **10:02**
